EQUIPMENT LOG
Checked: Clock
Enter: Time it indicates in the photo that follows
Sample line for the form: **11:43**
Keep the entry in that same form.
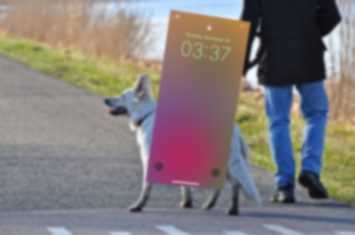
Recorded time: **3:37**
